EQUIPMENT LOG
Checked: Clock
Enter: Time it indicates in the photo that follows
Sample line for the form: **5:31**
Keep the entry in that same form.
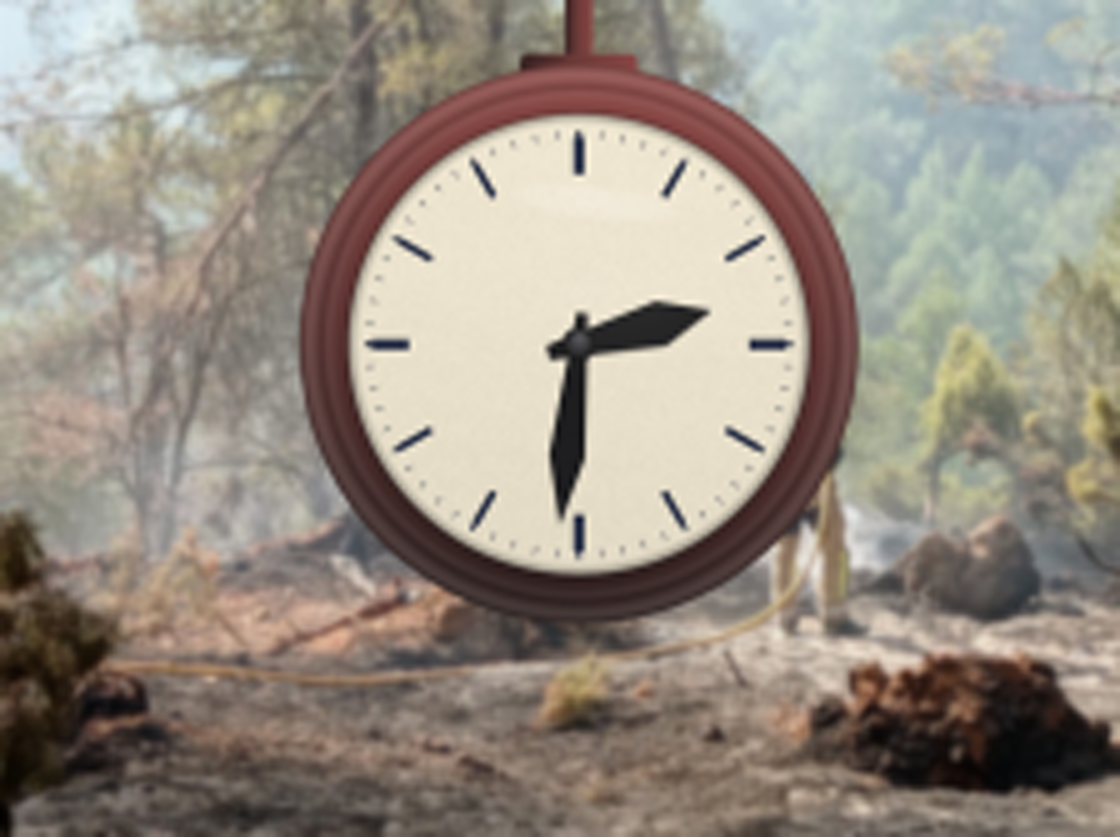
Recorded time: **2:31**
